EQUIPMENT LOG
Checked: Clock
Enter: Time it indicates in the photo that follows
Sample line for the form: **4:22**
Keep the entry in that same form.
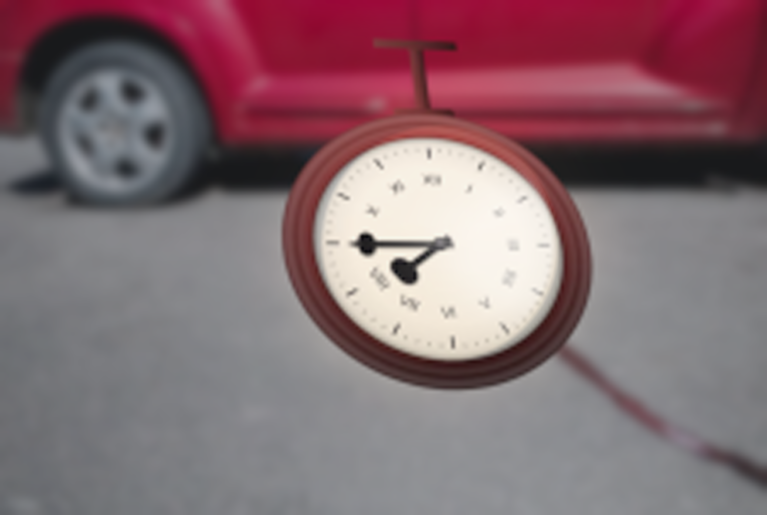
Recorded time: **7:45**
